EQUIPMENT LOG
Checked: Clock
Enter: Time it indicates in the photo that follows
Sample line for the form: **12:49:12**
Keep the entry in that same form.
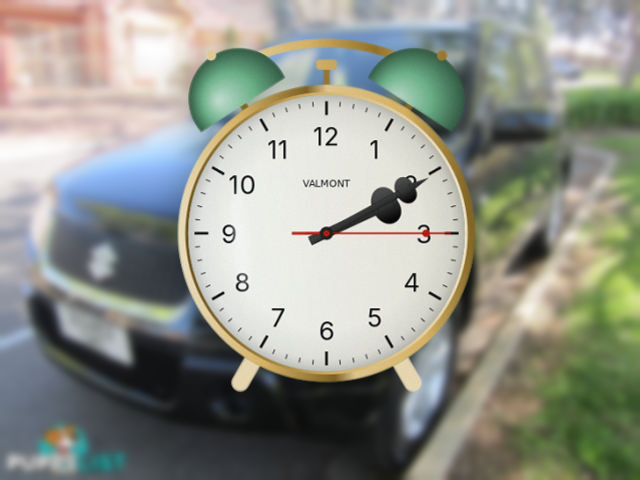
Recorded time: **2:10:15**
